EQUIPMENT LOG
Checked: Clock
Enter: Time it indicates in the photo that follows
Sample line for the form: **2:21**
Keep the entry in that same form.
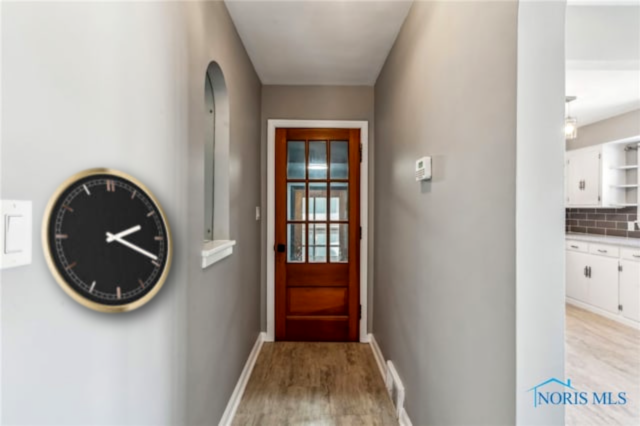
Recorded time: **2:19**
